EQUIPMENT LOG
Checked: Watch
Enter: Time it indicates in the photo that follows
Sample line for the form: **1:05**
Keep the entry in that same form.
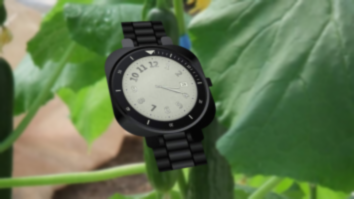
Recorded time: **3:19**
